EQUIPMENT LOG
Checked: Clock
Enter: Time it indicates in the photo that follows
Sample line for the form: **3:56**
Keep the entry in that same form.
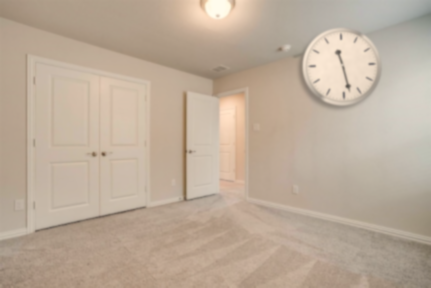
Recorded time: **11:28**
